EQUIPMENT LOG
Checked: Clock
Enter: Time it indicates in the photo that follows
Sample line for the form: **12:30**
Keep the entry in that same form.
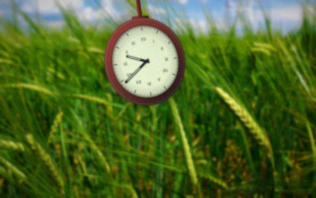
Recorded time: **9:39**
